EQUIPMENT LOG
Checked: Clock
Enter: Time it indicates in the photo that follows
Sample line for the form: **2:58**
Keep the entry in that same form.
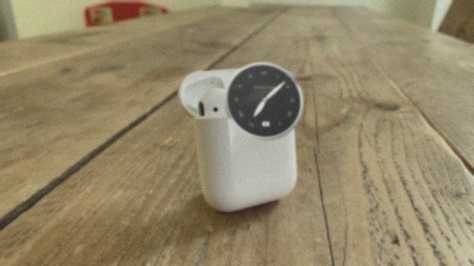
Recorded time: **7:08**
